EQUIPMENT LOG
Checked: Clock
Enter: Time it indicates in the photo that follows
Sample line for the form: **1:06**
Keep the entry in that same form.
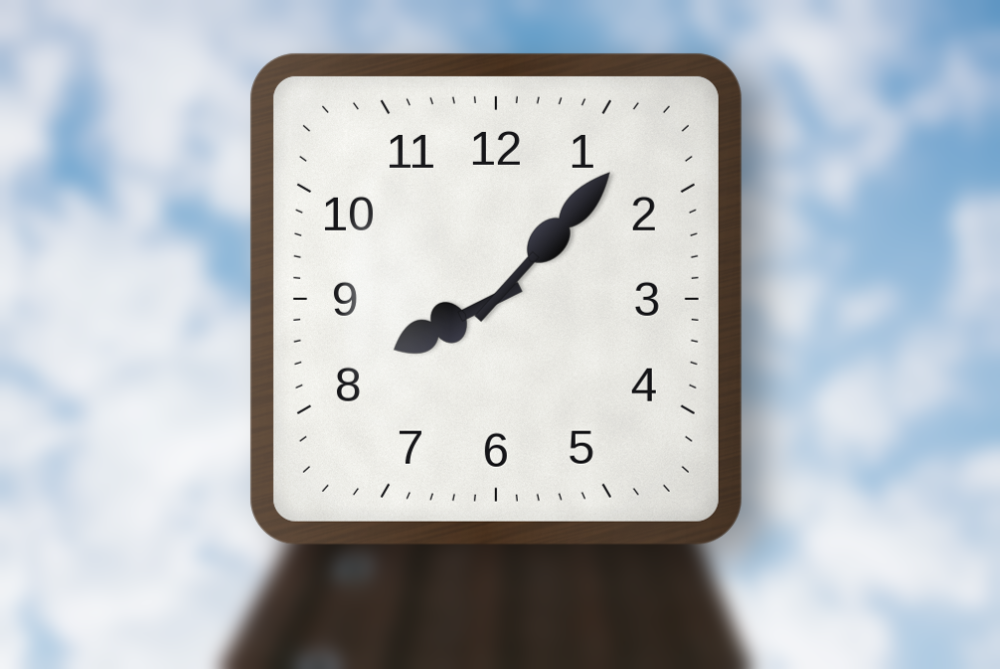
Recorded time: **8:07**
